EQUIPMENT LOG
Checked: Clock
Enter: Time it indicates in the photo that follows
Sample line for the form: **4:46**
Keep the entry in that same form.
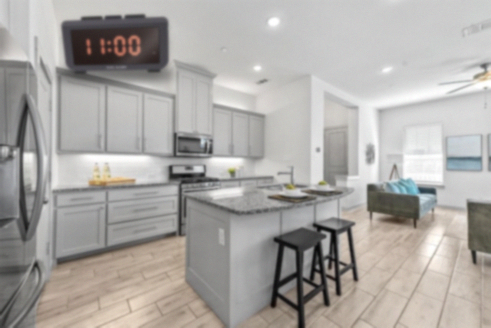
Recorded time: **11:00**
